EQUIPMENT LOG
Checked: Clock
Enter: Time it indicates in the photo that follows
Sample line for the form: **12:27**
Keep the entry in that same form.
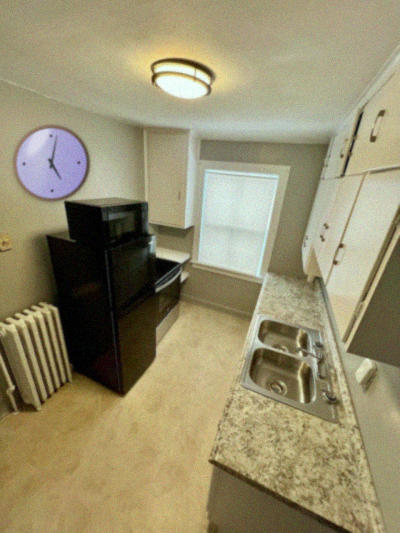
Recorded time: **5:02**
